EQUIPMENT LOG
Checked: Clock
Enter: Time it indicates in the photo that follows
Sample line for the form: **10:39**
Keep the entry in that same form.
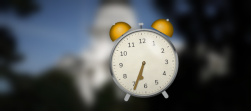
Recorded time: **6:34**
